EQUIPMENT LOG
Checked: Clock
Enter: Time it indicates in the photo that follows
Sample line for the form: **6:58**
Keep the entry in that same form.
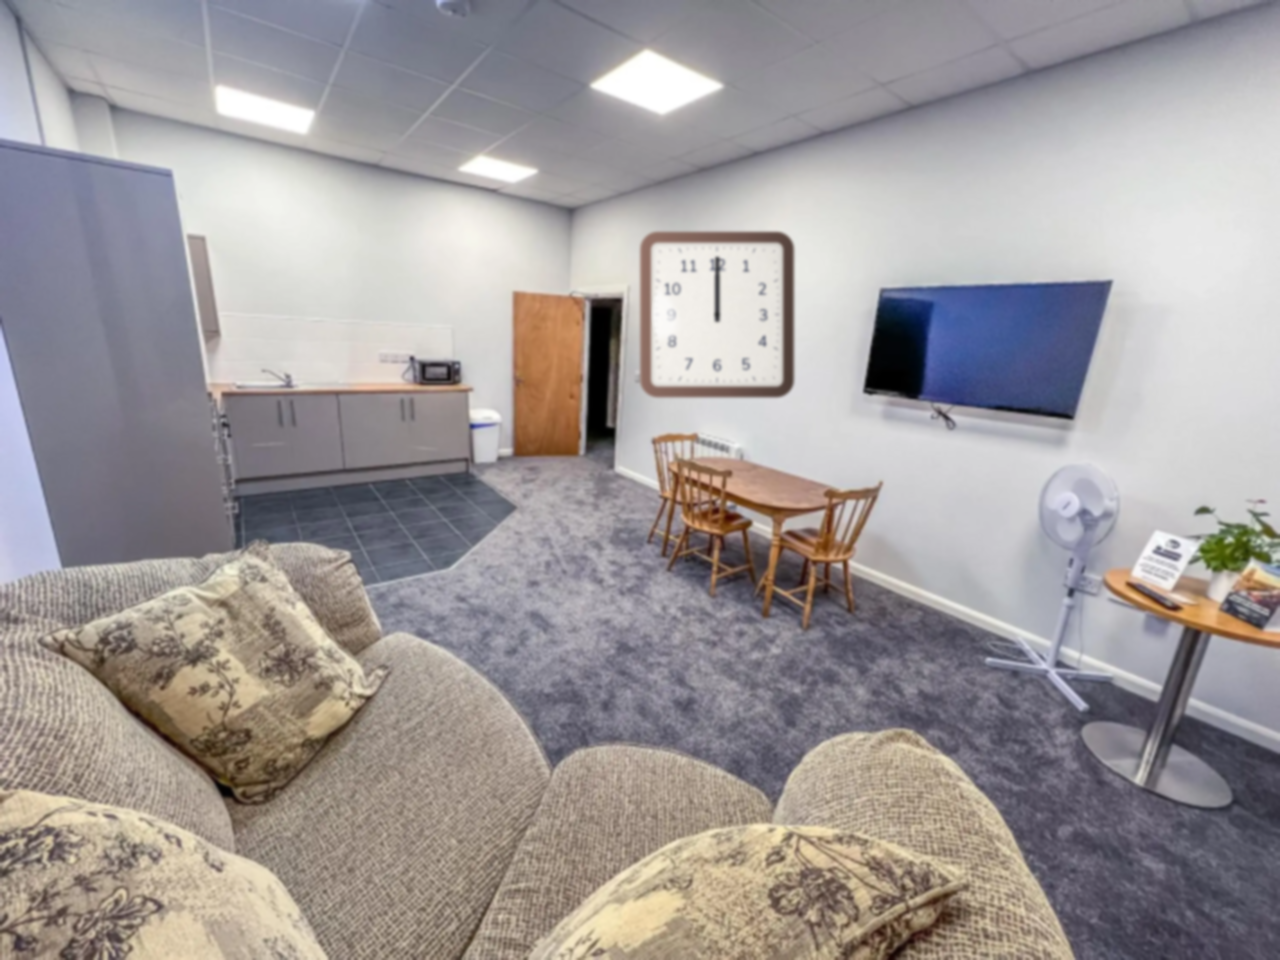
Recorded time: **12:00**
